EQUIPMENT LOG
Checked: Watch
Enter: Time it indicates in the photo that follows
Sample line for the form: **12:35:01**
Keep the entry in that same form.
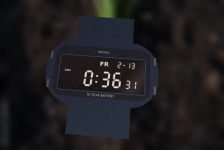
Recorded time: **0:36:31**
